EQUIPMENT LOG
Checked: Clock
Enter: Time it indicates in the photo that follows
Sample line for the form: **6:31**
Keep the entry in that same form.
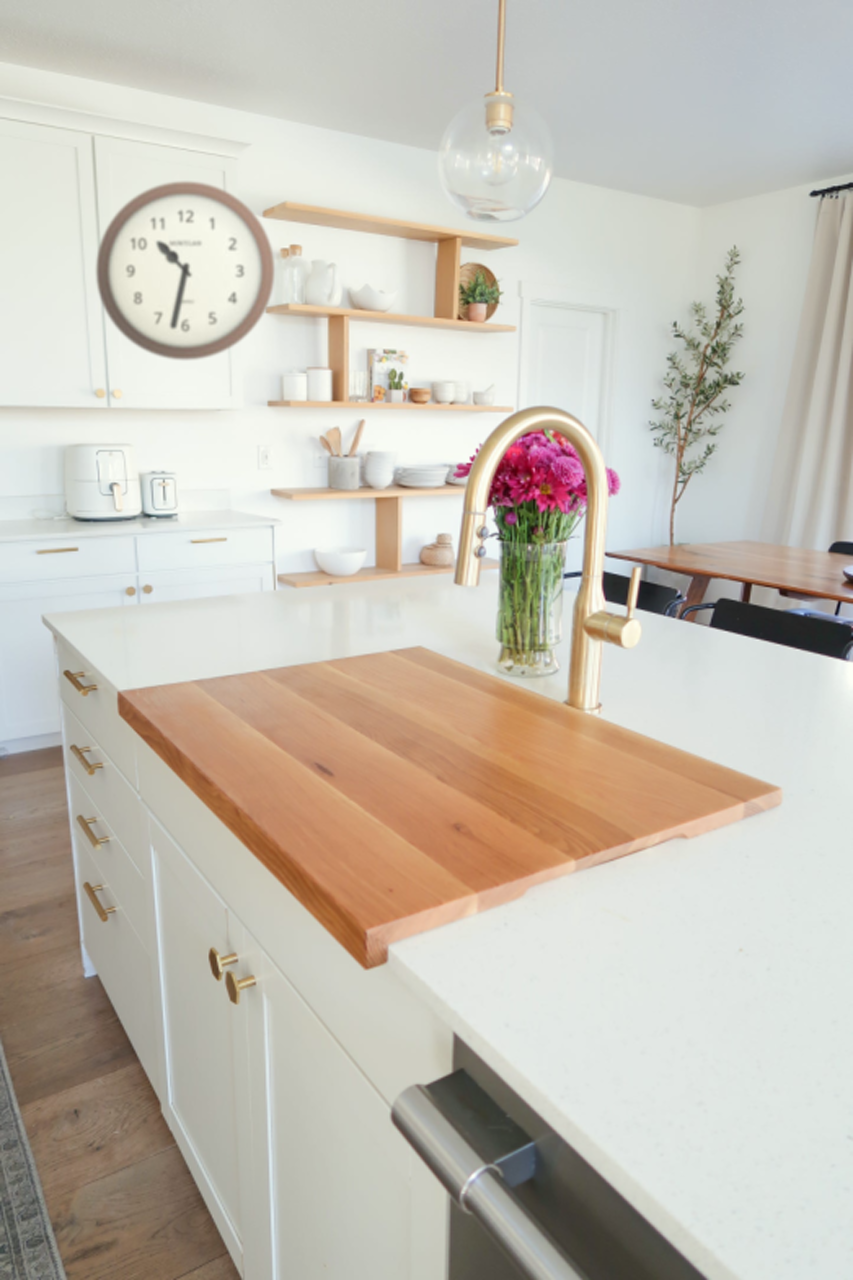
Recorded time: **10:32**
